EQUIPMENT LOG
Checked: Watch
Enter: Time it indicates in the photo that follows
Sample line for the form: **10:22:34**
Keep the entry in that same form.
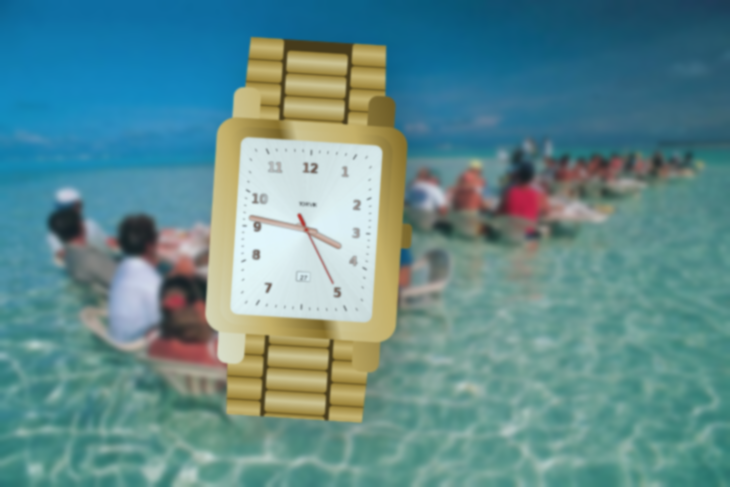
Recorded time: **3:46:25**
